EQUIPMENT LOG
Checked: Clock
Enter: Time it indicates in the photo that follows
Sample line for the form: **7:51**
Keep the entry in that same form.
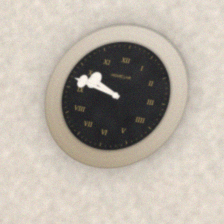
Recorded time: **9:47**
